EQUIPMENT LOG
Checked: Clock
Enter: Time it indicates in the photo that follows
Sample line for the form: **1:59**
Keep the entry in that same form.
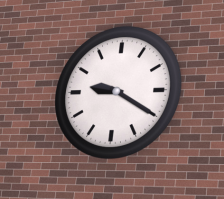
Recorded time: **9:20**
